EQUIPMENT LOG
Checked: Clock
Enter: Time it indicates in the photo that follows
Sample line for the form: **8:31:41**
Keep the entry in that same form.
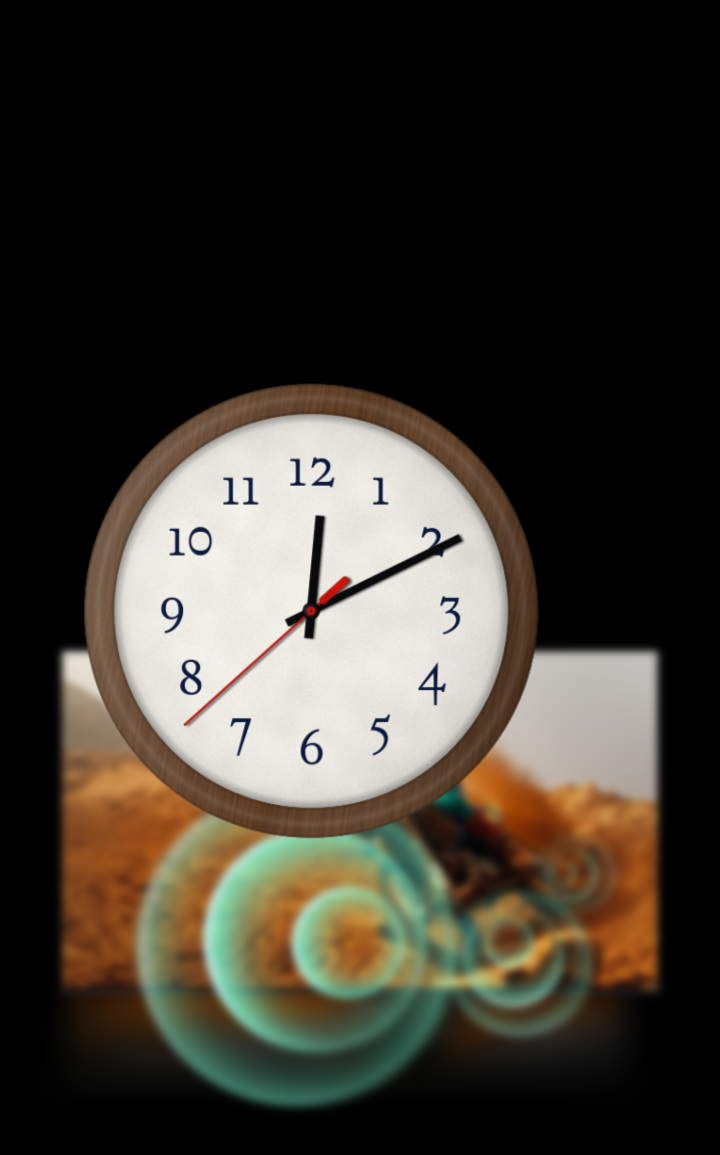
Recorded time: **12:10:38**
